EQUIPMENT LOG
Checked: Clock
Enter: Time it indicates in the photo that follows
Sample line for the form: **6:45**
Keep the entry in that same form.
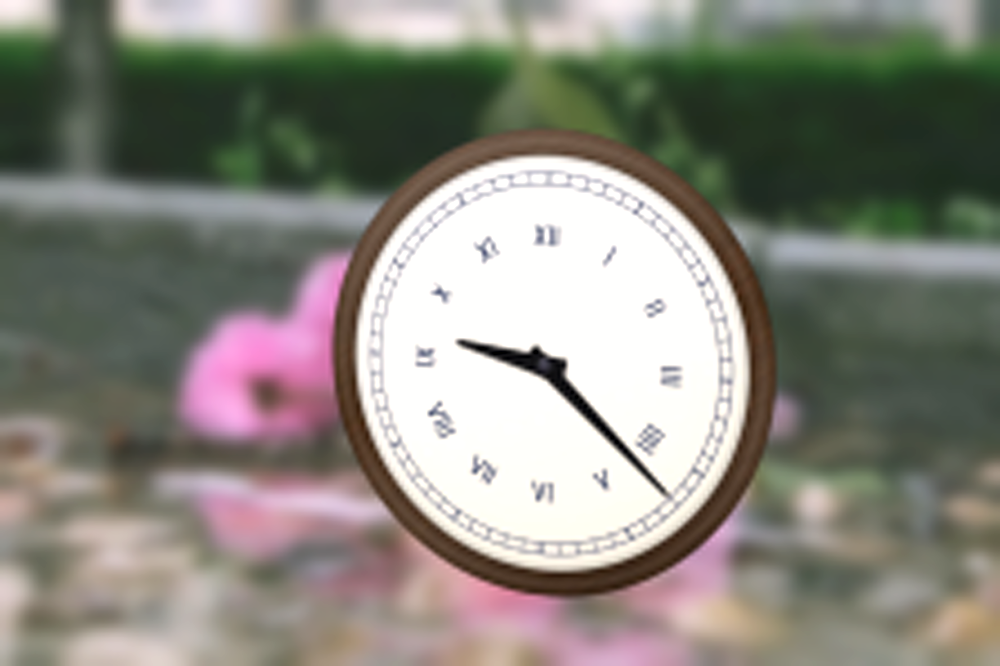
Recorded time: **9:22**
